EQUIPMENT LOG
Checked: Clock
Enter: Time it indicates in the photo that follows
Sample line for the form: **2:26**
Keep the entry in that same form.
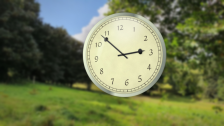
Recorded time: **2:53**
